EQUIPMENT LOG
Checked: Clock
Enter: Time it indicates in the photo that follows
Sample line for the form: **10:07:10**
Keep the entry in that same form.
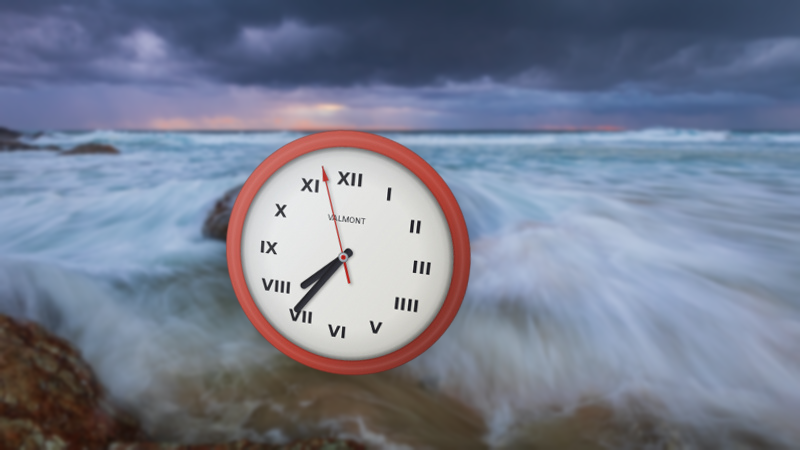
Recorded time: **7:35:57**
